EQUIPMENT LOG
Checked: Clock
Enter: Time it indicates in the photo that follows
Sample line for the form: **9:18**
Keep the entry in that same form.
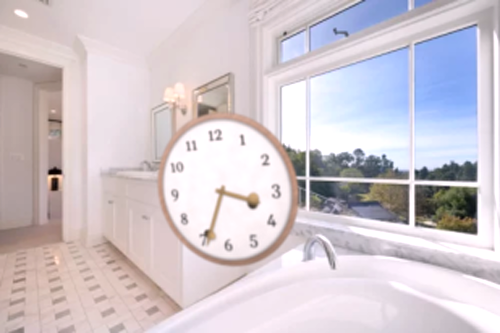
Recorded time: **3:34**
